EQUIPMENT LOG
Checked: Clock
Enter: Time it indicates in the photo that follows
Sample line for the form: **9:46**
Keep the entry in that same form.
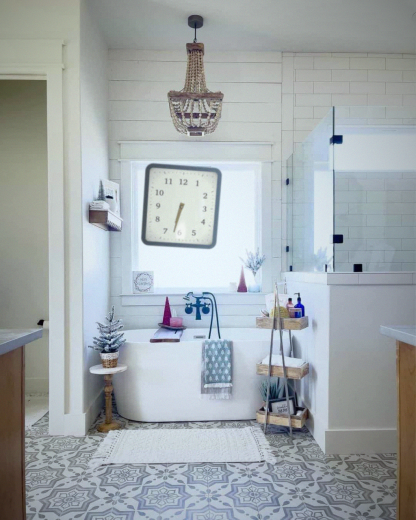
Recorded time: **6:32**
